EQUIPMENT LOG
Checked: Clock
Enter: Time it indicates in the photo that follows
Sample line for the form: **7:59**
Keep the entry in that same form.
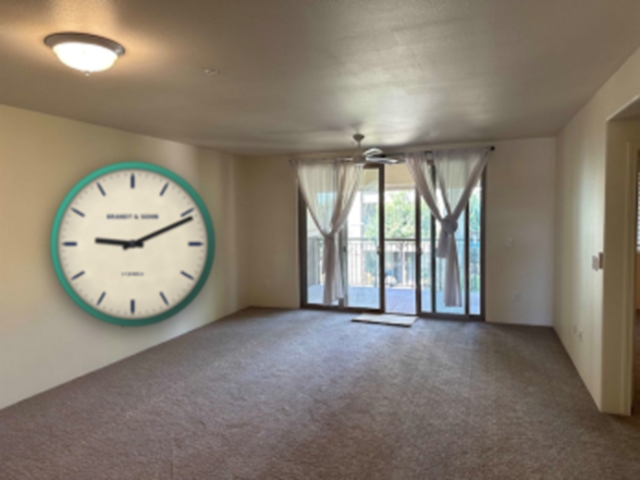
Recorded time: **9:11**
